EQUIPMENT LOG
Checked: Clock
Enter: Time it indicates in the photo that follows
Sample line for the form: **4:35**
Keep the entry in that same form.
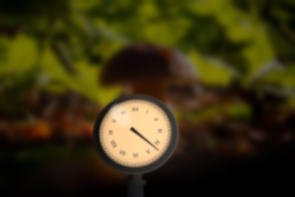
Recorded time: **4:22**
